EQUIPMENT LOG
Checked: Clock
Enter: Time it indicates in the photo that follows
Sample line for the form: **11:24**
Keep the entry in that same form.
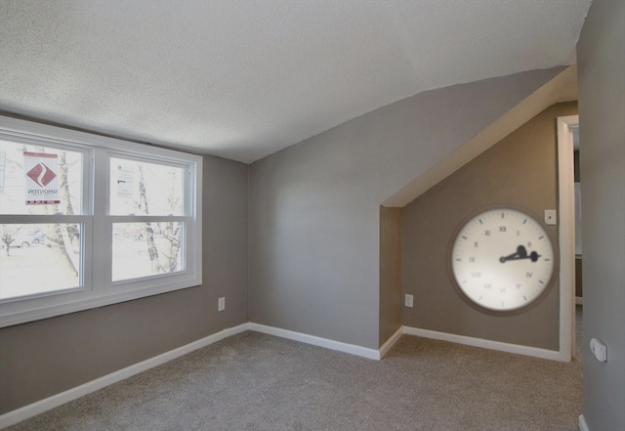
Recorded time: **2:14**
